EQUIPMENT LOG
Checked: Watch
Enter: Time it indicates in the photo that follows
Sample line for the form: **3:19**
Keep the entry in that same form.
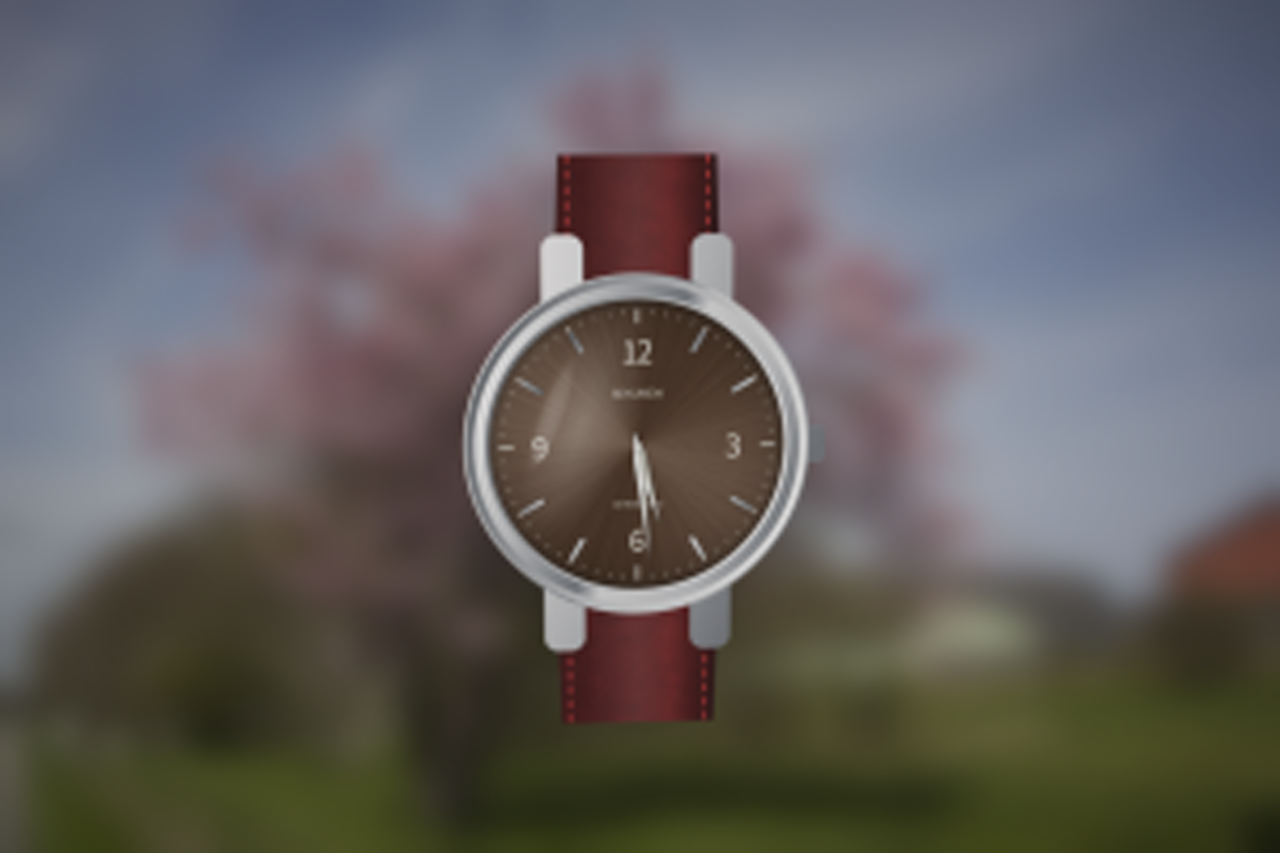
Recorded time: **5:29**
